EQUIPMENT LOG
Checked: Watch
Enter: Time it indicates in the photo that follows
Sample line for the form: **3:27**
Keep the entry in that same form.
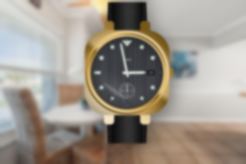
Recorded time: **2:58**
